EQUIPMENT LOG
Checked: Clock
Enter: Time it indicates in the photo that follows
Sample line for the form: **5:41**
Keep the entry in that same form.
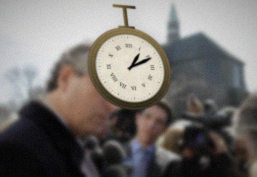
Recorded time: **1:11**
